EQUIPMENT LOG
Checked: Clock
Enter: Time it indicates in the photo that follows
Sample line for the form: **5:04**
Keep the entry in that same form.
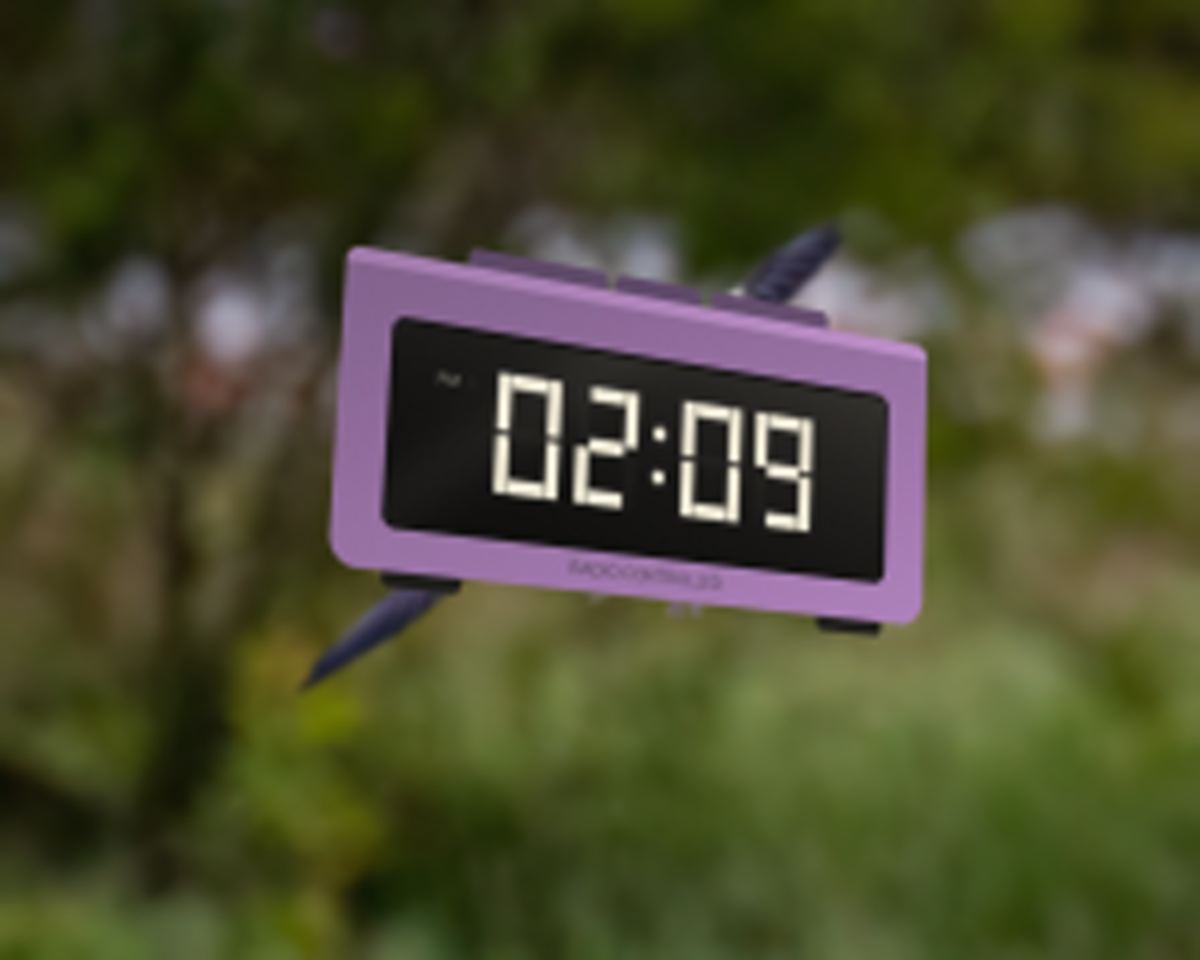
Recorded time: **2:09**
